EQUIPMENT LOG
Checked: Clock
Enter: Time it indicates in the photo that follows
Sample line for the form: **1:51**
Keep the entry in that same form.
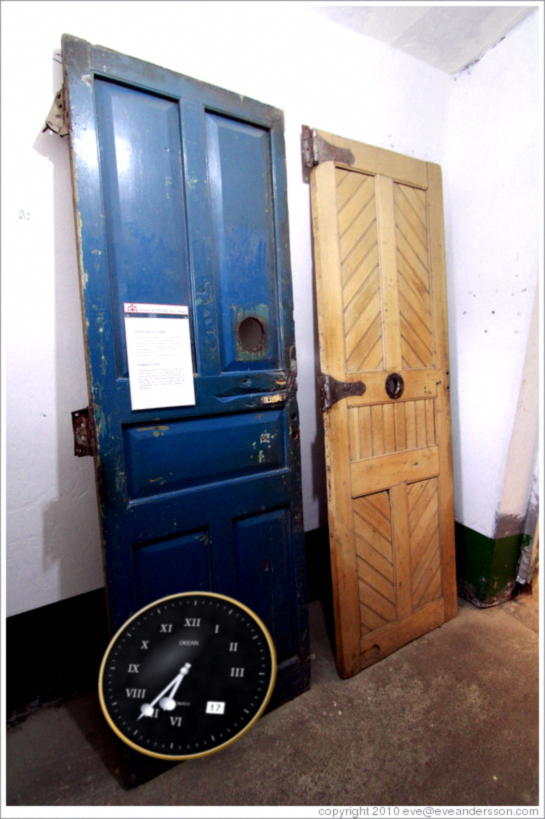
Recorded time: **6:36**
